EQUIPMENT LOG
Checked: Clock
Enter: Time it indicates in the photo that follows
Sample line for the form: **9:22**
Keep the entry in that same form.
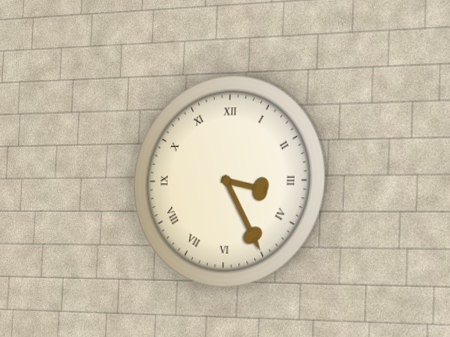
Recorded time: **3:25**
